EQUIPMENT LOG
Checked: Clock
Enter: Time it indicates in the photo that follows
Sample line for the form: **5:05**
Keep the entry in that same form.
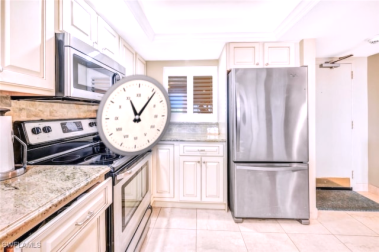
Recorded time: **11:06**
